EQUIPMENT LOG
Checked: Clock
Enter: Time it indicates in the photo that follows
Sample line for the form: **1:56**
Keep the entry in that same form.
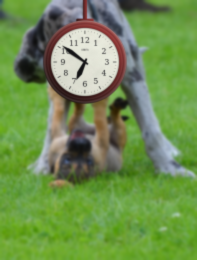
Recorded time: **6:51**
